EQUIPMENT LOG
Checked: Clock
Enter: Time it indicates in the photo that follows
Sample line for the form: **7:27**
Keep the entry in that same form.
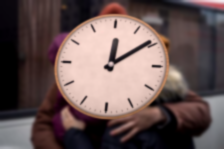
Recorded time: **12:09**
